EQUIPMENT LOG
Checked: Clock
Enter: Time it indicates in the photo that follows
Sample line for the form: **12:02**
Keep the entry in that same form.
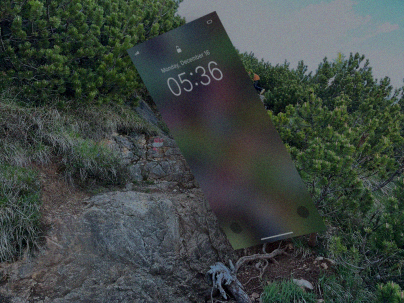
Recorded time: **5:36**
